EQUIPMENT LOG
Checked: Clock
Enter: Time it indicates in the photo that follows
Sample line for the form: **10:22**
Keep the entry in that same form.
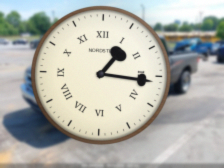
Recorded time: **1:16**
